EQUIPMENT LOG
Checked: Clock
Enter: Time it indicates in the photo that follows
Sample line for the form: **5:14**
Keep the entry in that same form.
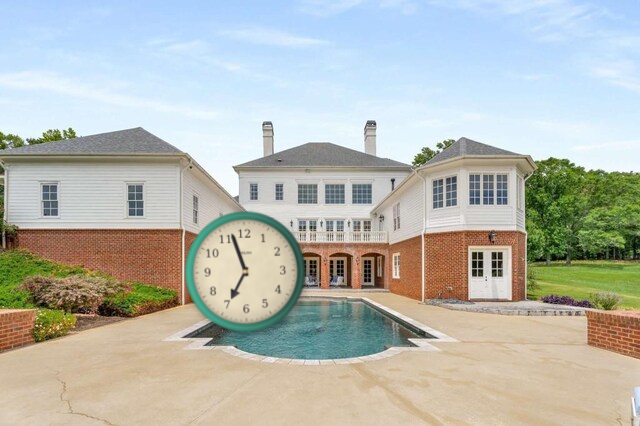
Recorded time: **6:57**
